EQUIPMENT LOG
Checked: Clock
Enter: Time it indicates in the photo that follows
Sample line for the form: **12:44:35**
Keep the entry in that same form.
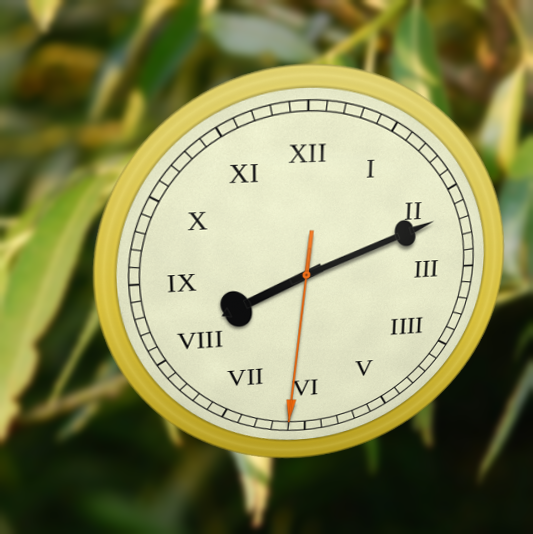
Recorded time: **8:11:31**
